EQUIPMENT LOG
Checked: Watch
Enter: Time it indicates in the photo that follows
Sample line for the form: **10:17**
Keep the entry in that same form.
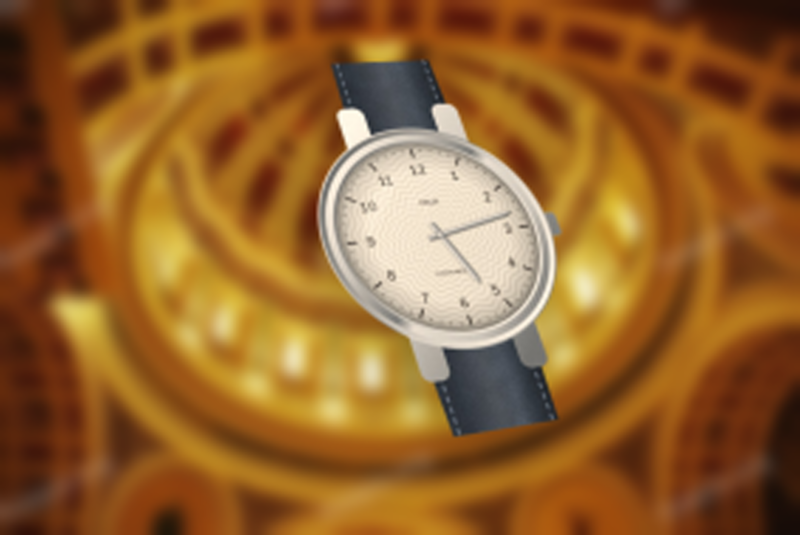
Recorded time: **5:13**
